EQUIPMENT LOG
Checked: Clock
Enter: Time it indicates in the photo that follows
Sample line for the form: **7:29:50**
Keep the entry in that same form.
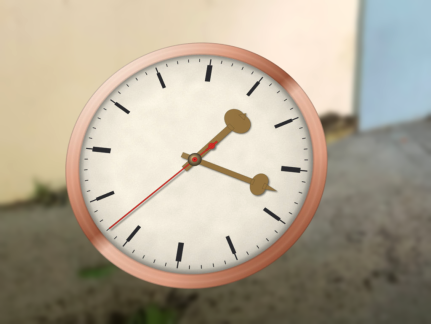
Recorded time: **1:17:37**
